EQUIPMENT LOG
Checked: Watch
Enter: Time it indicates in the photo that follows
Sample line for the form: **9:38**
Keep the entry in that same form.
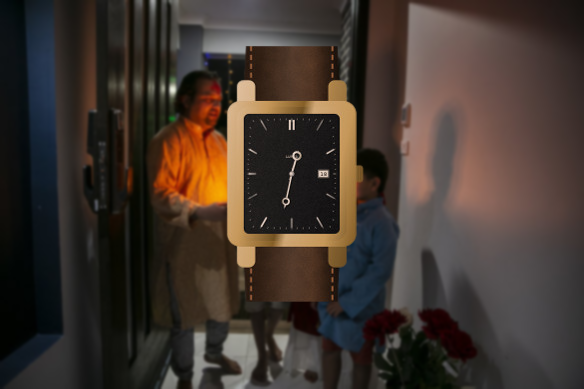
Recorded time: **12:32**
